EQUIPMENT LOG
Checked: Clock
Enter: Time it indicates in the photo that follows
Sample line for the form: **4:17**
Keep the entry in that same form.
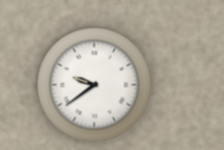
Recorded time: **9:39**
